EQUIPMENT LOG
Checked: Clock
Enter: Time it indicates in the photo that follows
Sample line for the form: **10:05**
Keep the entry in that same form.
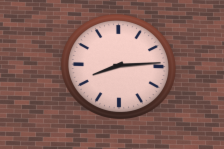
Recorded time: **8:14**
